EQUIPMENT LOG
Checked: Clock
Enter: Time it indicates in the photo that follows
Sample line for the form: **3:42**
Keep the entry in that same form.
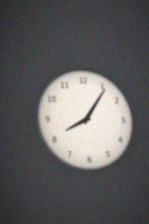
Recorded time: **8:06**
